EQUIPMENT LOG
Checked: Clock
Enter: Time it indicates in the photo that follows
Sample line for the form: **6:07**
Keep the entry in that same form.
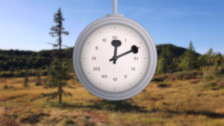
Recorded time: **12:11**
